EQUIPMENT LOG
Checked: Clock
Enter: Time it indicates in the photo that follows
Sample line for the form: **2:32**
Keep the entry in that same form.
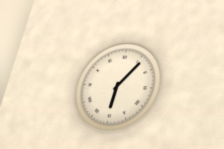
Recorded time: **6:06**
